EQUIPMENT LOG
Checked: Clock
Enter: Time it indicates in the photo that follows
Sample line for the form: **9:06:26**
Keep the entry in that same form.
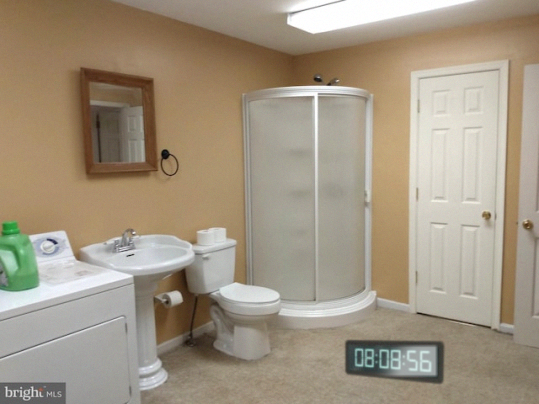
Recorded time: **8:08:56**
